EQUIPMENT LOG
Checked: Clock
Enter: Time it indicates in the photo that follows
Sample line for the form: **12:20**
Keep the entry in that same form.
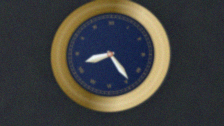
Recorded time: **8:24**
